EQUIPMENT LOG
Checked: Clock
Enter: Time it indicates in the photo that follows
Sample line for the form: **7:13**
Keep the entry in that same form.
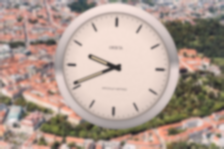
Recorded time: **9:41**
